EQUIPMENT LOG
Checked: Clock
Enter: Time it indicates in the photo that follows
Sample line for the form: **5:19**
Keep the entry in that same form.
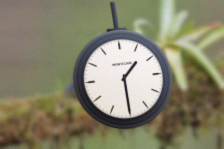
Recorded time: **1:30**
